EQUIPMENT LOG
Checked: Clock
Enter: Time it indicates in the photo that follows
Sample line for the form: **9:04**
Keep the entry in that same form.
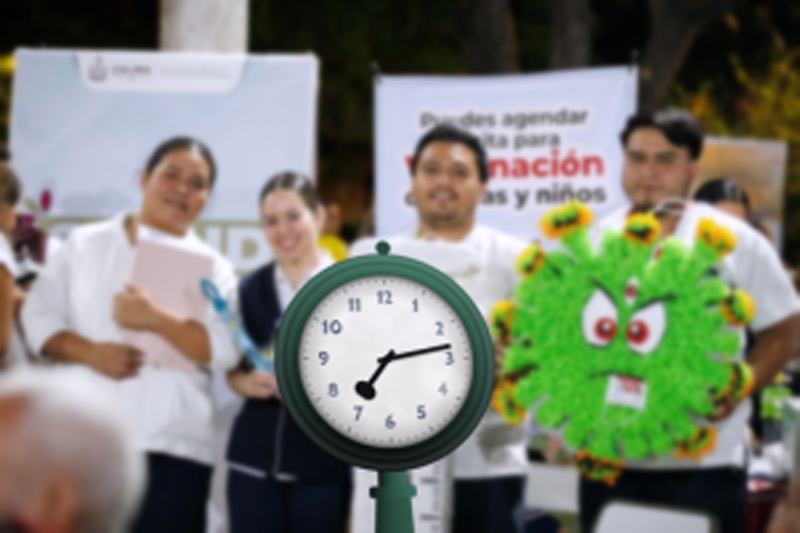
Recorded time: **7:13**
